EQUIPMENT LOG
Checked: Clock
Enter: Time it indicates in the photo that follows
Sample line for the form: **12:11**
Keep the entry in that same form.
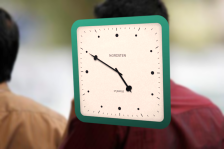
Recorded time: **4:50**
